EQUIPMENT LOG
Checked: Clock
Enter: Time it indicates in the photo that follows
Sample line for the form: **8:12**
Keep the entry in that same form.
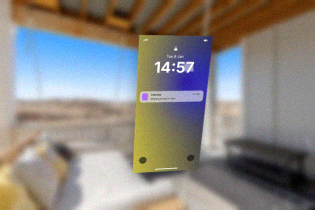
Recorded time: **14:57**
